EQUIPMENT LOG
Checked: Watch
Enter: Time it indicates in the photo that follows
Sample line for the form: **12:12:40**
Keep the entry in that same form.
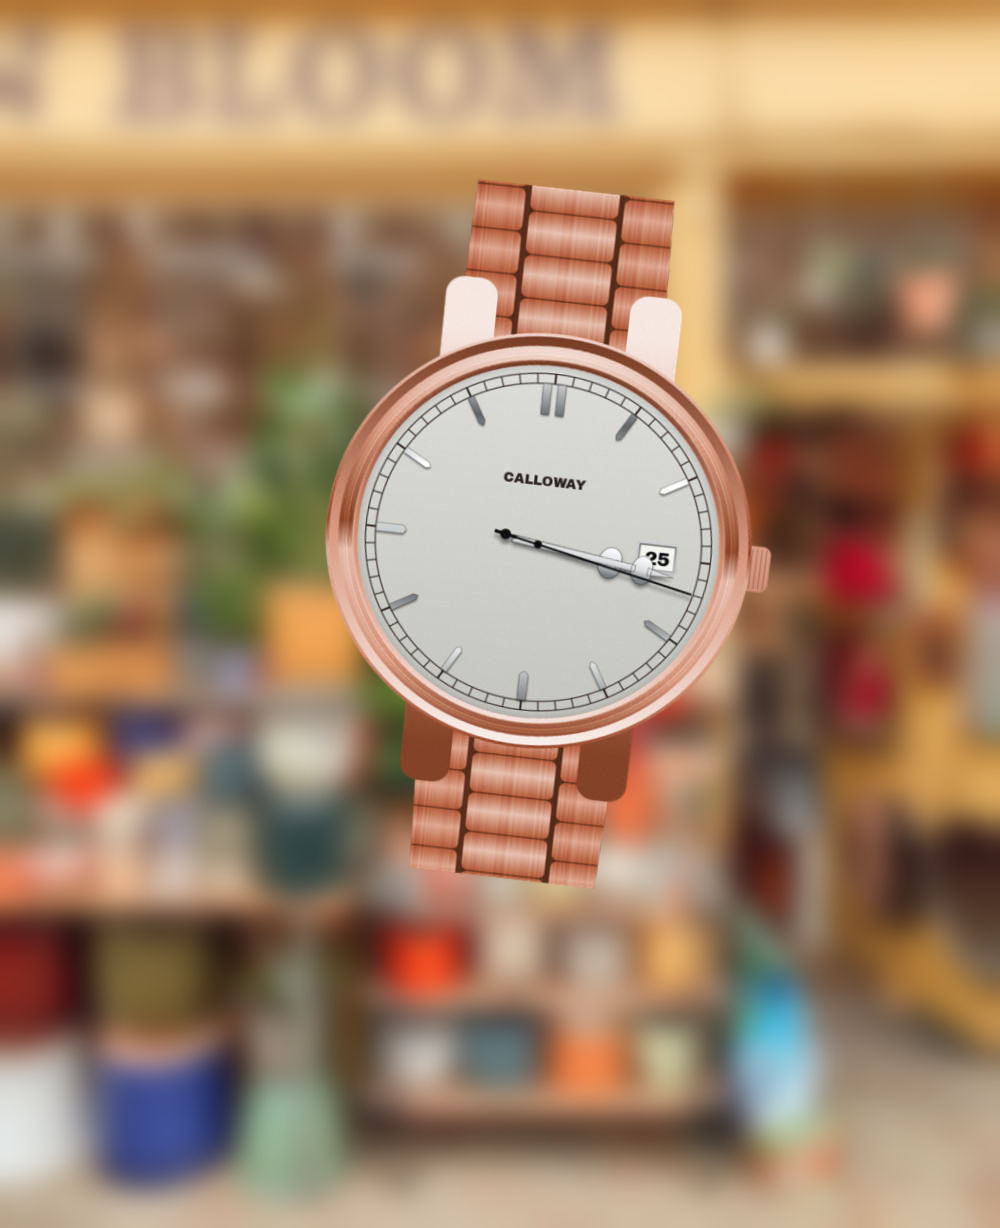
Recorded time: **3:16:17**
